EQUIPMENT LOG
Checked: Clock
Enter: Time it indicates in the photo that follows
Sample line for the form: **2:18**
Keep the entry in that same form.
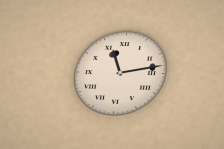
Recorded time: **11:13**
